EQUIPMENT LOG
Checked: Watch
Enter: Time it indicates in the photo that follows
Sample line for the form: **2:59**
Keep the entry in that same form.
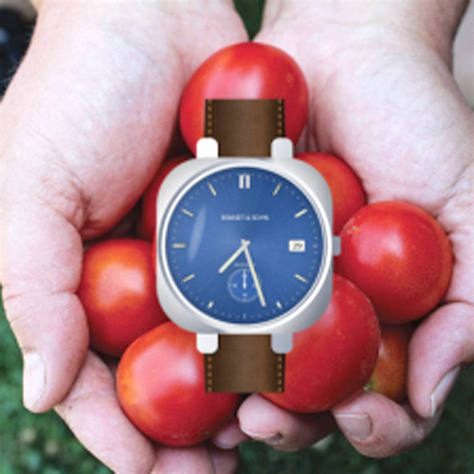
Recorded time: **7:27**
